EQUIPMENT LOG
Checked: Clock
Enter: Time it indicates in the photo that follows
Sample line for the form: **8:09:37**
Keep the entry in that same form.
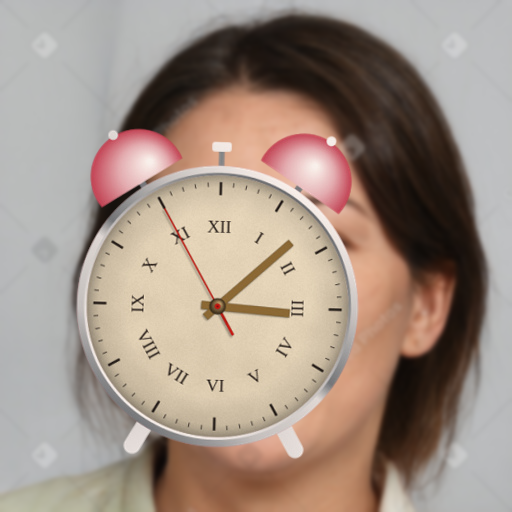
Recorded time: **3:07:55**
